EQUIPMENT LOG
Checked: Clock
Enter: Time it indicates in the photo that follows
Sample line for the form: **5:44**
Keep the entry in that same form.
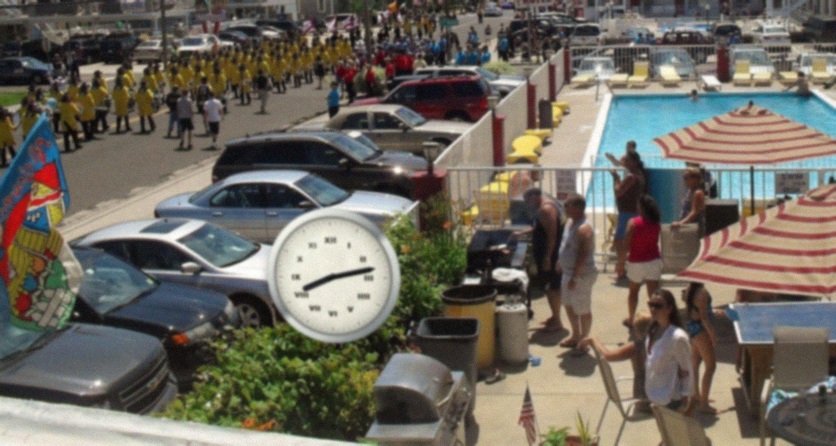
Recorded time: **8:13**
